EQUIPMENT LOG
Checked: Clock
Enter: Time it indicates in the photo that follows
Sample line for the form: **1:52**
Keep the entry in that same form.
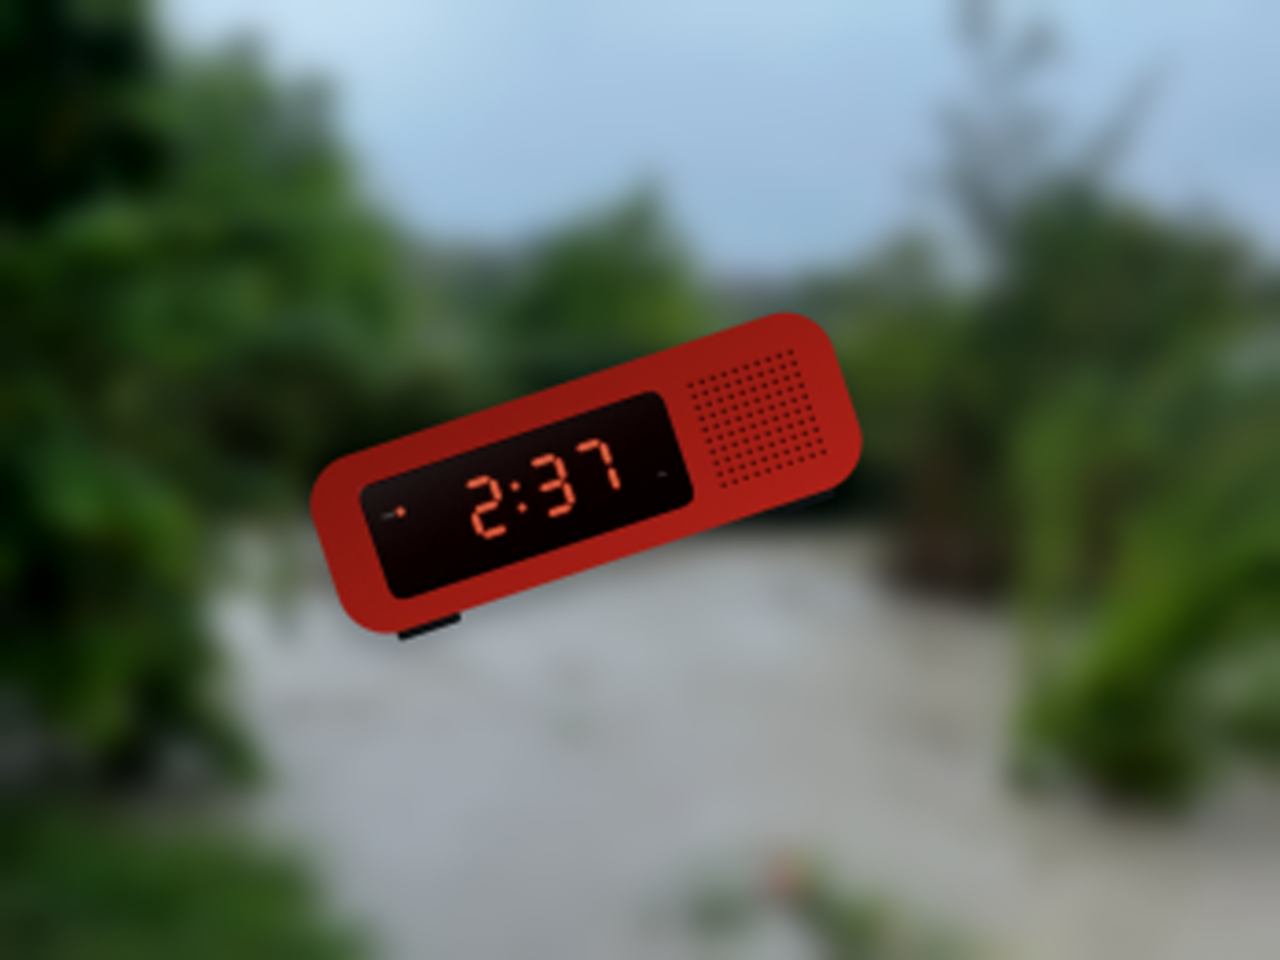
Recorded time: **2:37**
